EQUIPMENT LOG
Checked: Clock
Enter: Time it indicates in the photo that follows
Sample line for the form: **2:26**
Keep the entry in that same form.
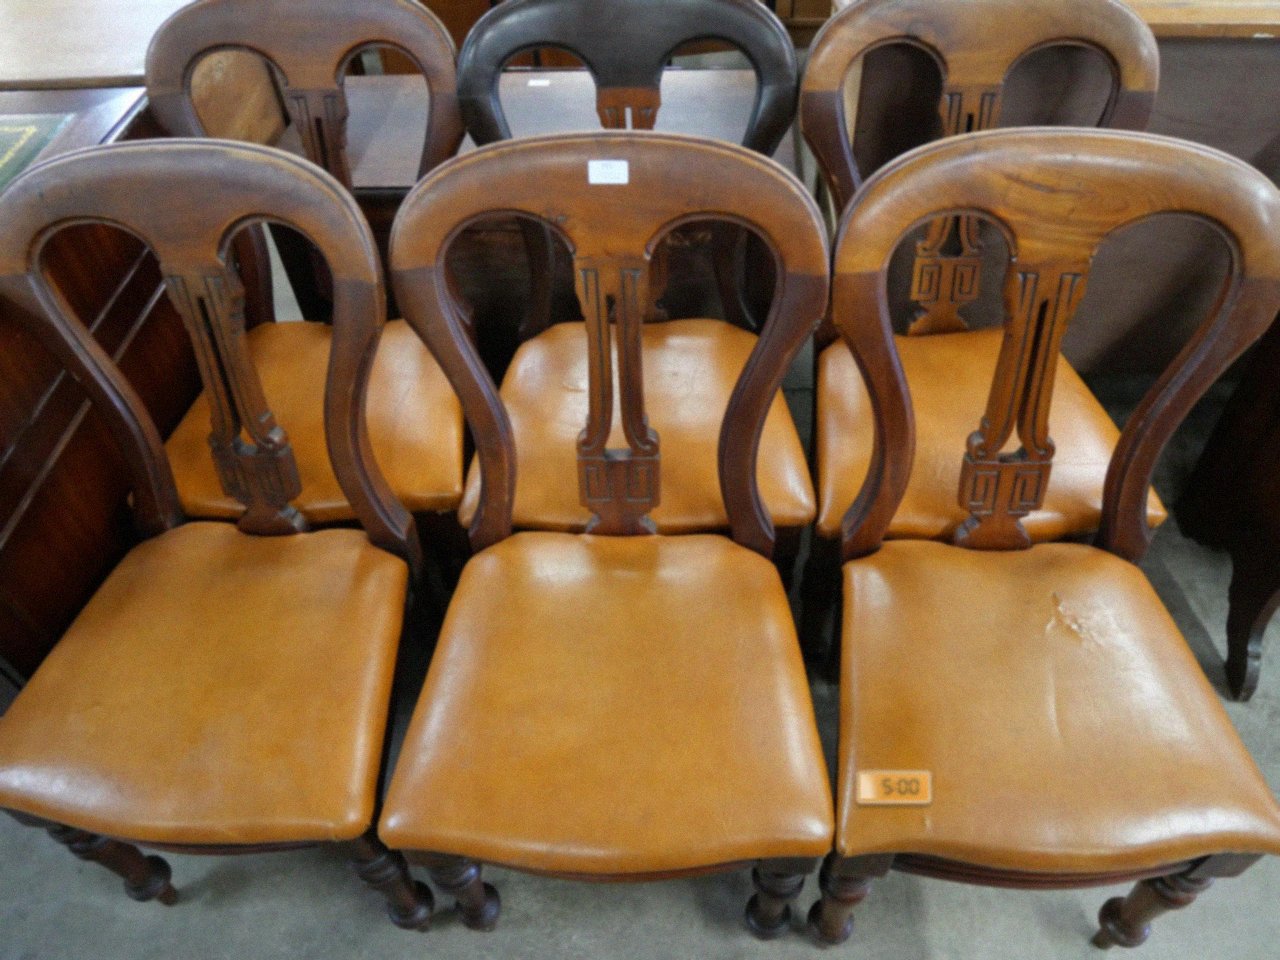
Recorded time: **5:00**
